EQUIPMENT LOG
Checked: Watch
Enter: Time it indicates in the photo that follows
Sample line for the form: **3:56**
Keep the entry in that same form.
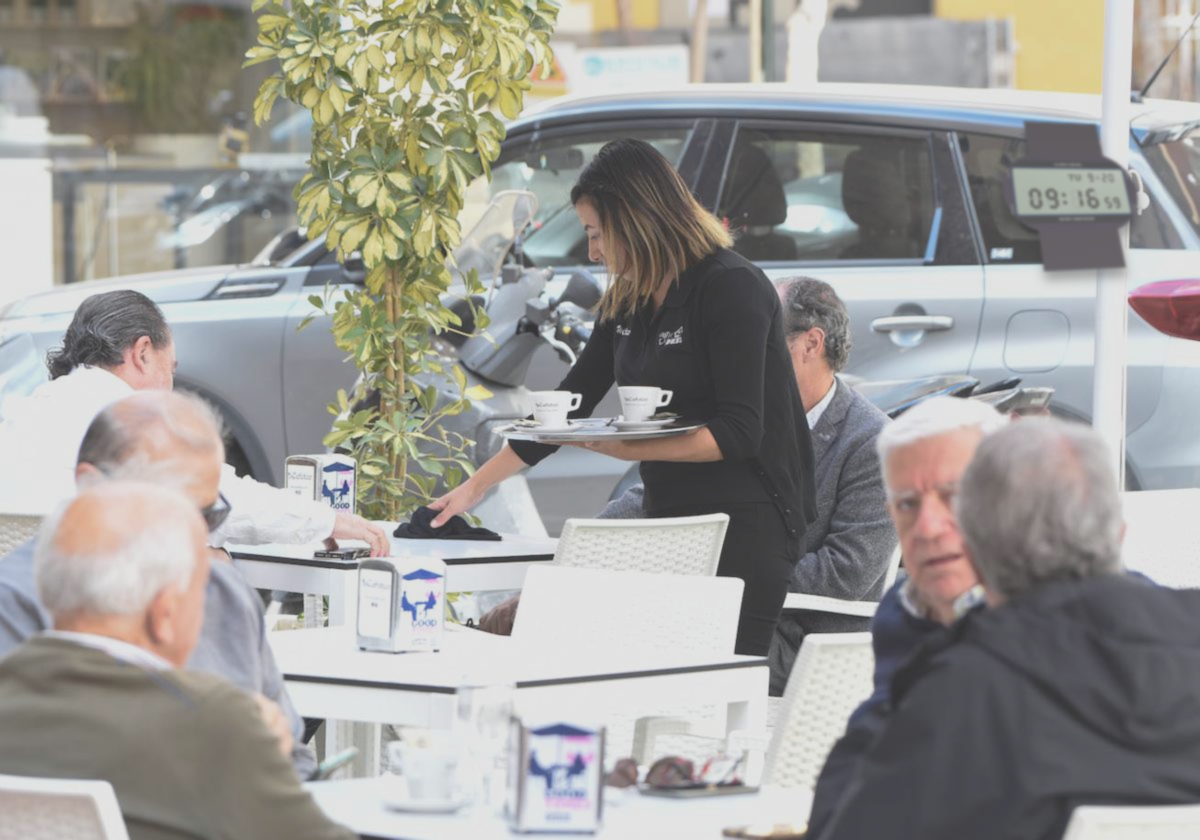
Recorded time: **9:16**
